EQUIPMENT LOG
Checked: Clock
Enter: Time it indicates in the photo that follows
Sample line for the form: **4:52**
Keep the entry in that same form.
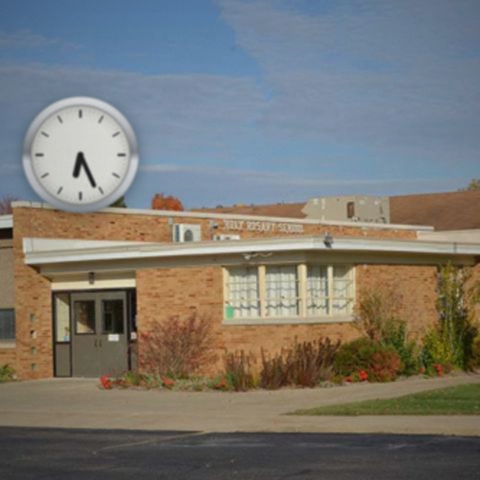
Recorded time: **6:26**
